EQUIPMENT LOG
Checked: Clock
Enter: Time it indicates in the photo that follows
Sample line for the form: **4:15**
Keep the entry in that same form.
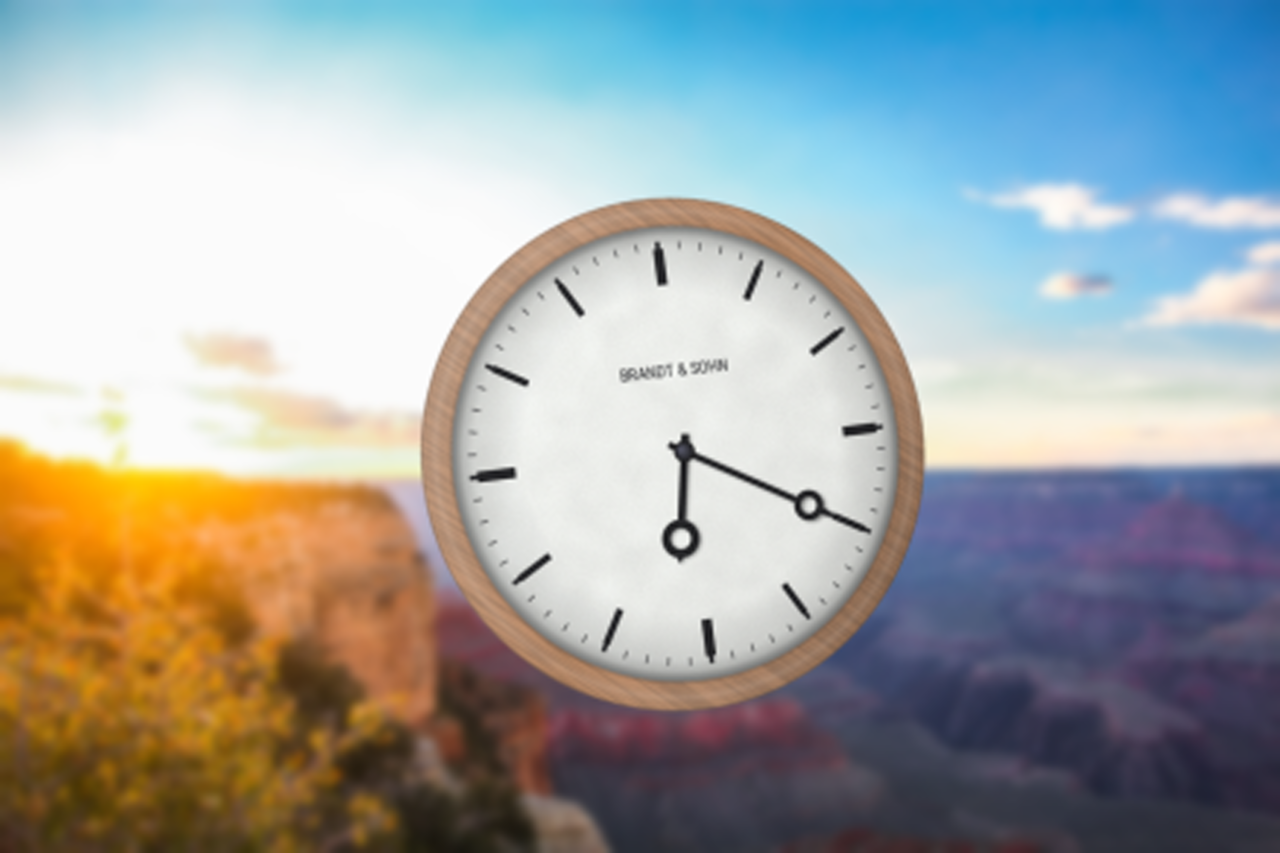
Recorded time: **6:20**
